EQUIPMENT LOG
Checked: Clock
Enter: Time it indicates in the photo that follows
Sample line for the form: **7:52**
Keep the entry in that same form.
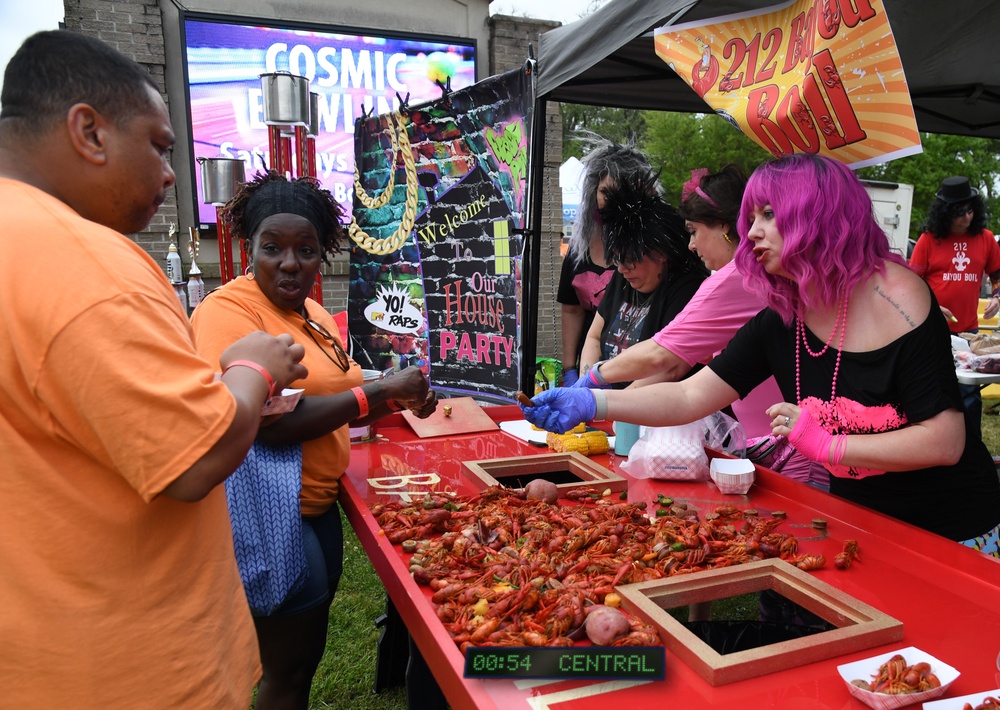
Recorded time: **0:54**
